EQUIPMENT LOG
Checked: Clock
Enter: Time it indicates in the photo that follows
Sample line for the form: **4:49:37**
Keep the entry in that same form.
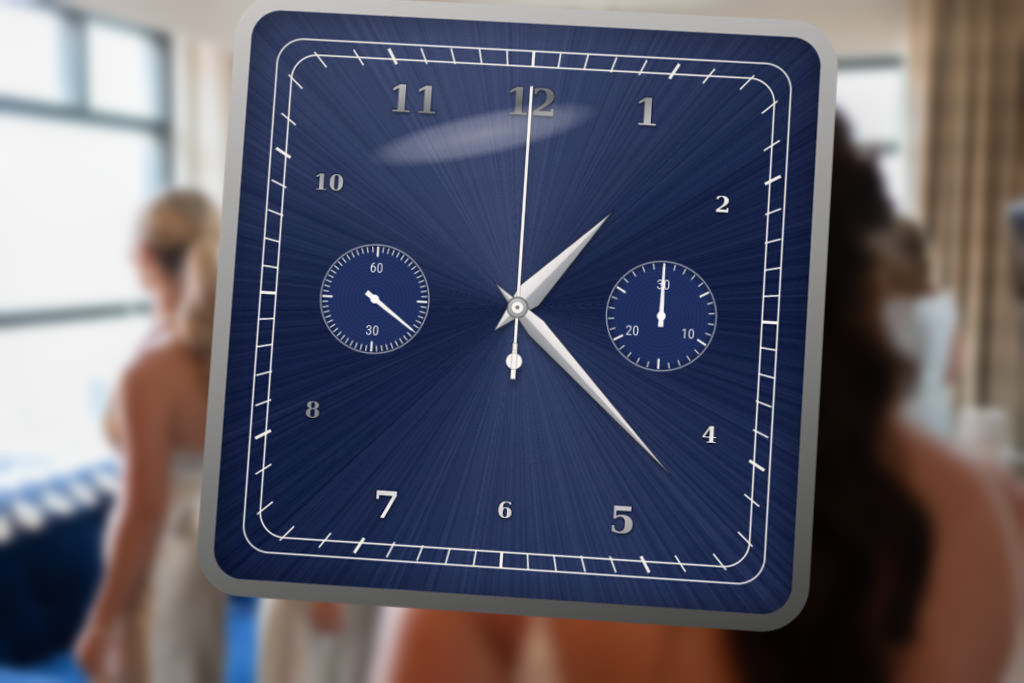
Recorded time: **1:22:21**
